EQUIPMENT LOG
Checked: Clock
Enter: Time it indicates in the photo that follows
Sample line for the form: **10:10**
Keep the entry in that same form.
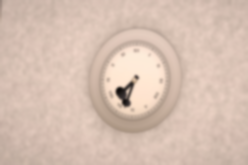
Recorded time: **7:33**
